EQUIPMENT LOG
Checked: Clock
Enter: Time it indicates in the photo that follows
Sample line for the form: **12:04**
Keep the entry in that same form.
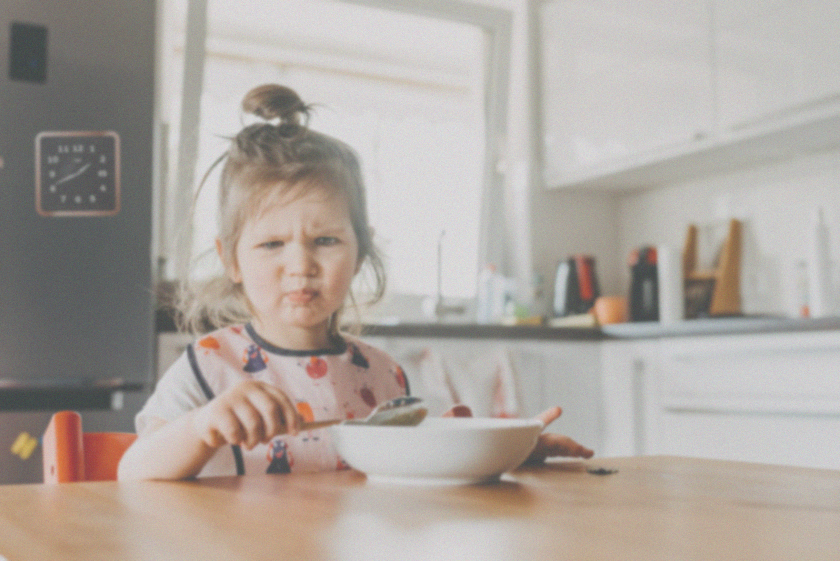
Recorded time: **1:41**
